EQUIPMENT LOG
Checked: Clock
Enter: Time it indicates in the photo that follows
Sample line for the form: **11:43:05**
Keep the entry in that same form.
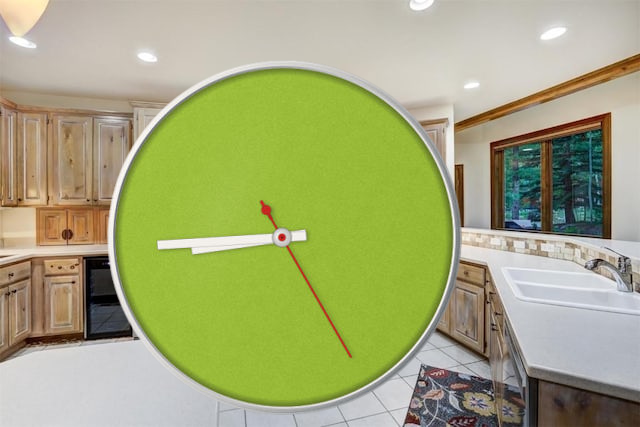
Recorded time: **8:44:25**
